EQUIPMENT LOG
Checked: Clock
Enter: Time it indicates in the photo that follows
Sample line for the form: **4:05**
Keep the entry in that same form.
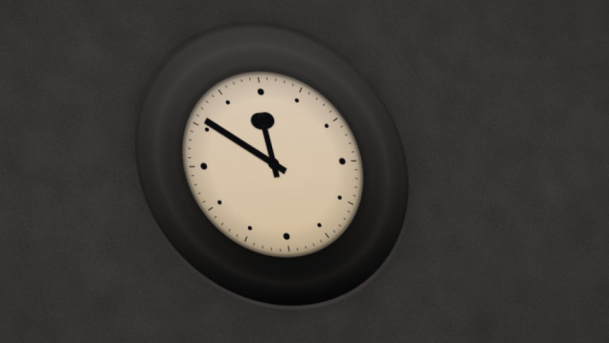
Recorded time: **11:51**
